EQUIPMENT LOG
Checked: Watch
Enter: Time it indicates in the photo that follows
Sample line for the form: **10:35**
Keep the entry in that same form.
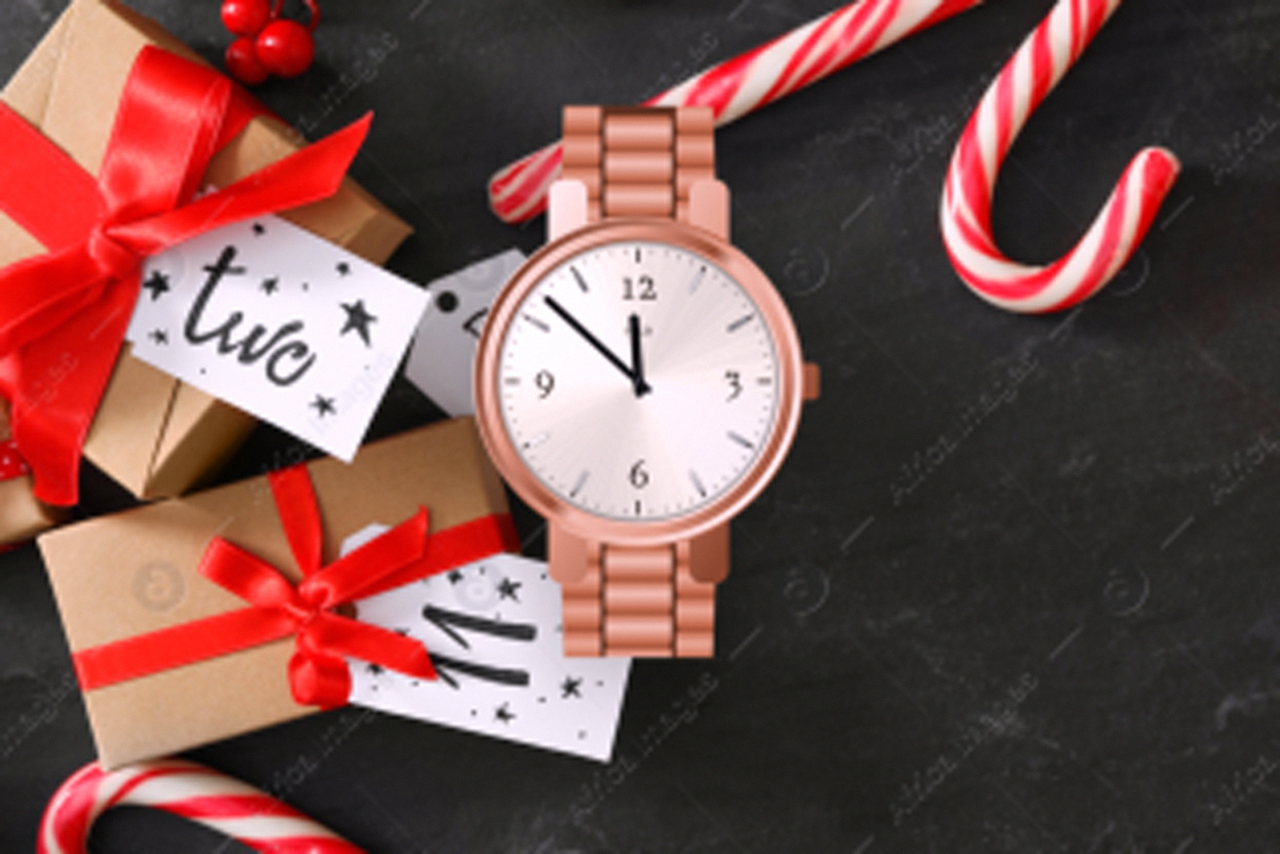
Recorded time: **11:52**
